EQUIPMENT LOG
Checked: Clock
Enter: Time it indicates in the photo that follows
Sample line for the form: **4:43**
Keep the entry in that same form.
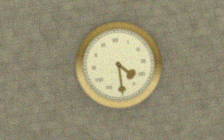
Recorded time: **4:30**
